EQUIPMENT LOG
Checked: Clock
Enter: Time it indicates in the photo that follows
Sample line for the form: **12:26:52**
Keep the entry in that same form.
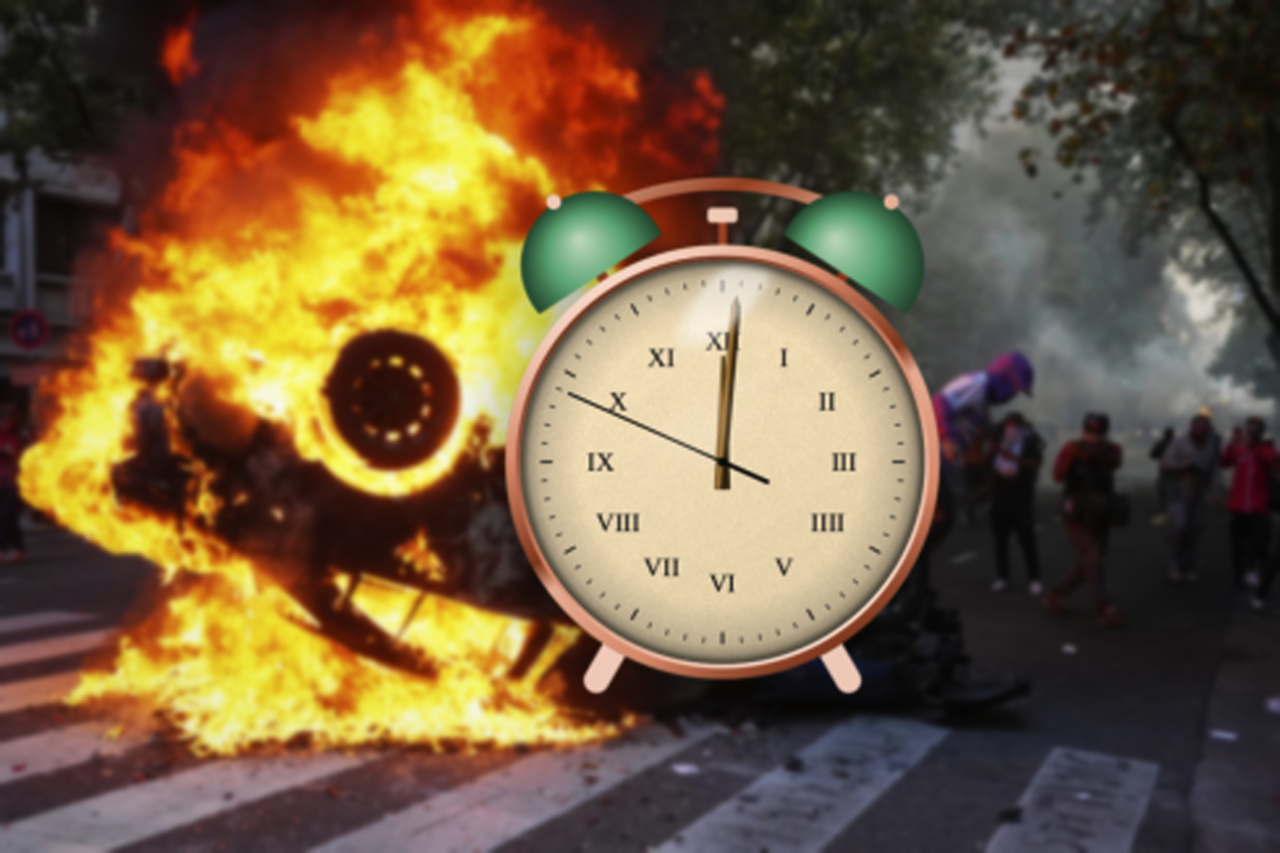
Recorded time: **12:00:49**
